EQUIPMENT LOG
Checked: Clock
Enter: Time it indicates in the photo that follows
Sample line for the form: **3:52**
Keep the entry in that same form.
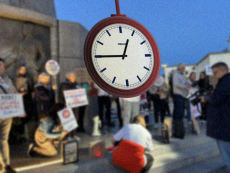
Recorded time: **12:45**
